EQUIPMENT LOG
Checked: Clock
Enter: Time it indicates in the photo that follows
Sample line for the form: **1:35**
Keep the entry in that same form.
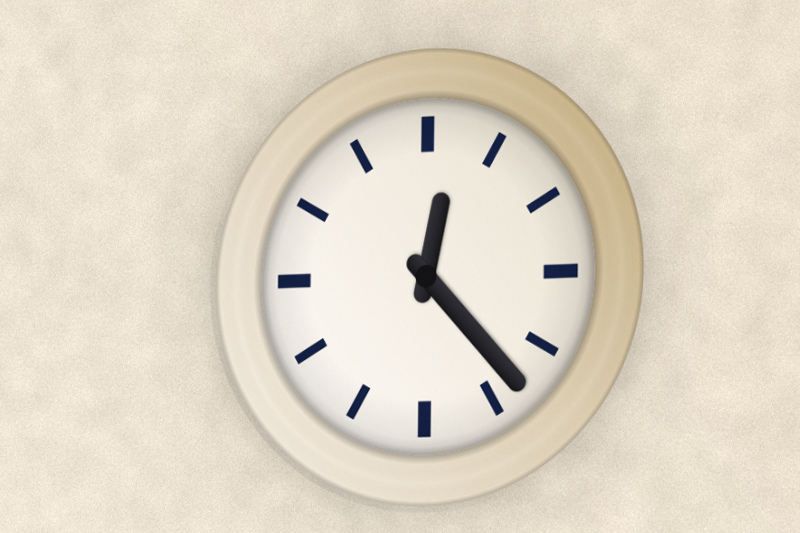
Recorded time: **12:23**
